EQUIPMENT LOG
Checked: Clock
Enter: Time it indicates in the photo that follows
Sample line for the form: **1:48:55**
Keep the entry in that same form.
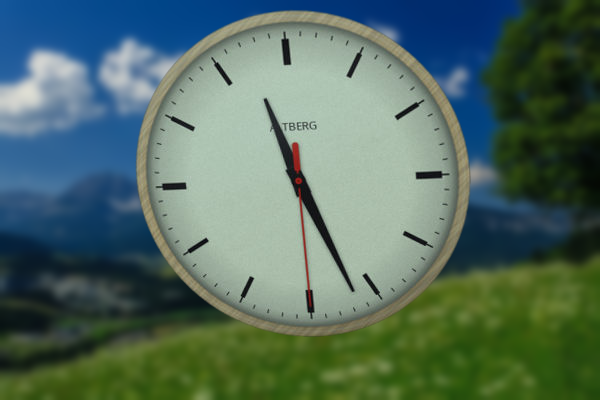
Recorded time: **11:26:30**
